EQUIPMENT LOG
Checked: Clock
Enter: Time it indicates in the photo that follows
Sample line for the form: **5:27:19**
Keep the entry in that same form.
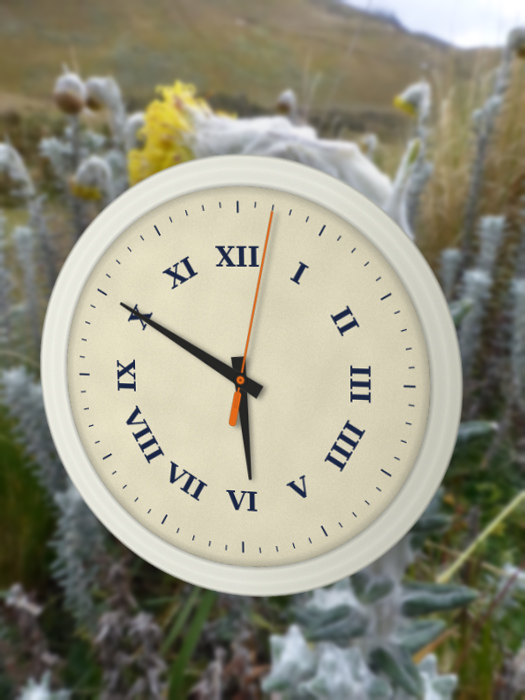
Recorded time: **5:50:02**
